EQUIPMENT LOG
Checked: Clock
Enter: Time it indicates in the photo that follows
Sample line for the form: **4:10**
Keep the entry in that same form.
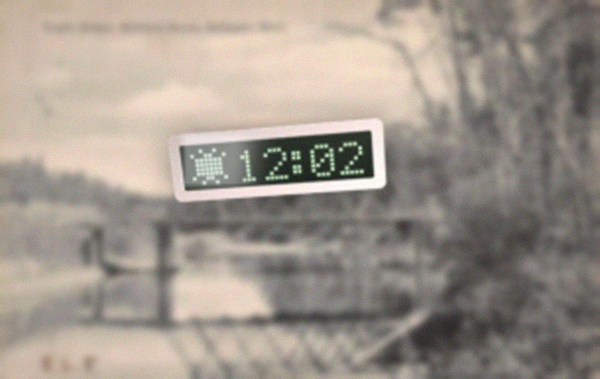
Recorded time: **12:02**
